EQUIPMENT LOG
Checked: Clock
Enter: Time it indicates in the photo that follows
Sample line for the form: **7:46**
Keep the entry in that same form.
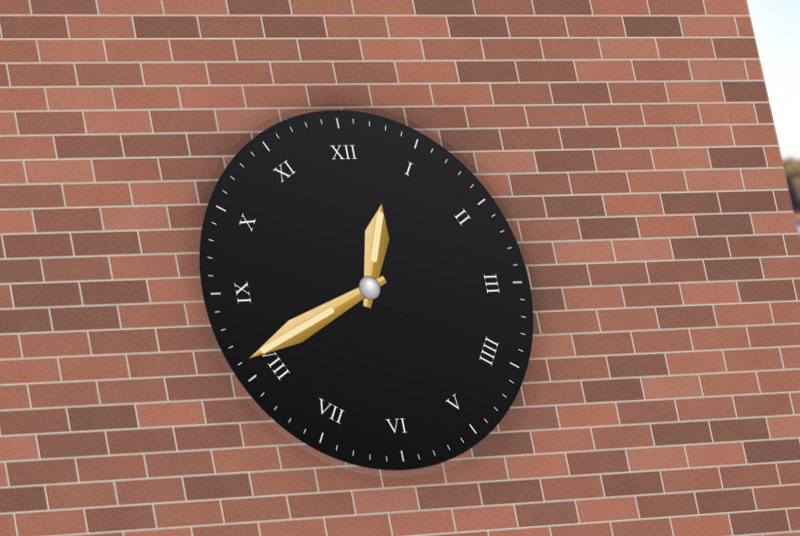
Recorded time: **12:41**
